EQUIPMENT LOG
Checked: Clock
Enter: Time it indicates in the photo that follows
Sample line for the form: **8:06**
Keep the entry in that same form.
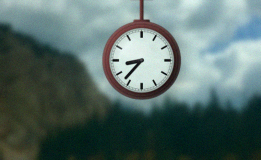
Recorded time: **8:37**
